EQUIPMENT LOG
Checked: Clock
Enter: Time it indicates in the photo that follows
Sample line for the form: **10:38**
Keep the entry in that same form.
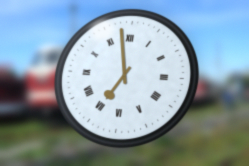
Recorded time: **6:58**
